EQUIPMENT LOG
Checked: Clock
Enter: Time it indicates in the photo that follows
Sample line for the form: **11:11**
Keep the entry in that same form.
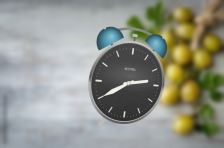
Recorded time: **2:40**
